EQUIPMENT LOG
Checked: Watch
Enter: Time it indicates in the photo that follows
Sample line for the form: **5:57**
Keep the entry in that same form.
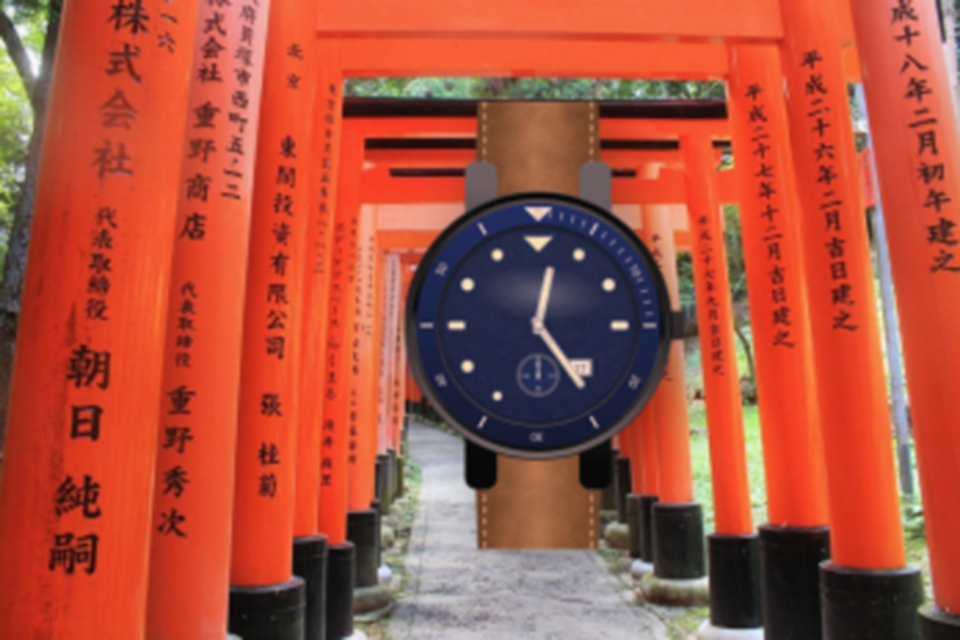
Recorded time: **12:24**
